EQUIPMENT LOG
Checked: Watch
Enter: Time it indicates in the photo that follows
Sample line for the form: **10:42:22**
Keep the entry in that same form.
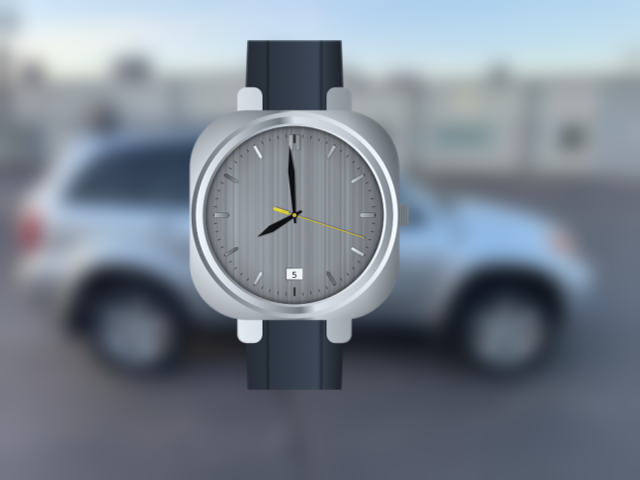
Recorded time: **7:59:18**
